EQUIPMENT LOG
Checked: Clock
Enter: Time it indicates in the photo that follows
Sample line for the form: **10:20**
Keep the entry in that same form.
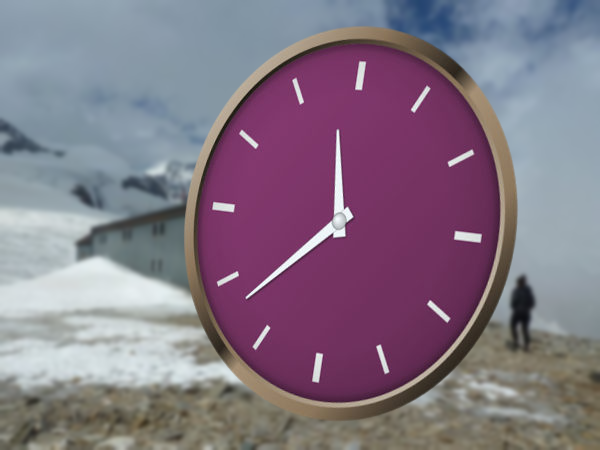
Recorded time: **11:38**
